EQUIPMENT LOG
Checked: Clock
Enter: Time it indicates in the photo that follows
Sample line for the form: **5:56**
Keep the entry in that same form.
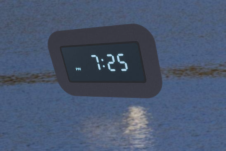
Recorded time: **7:25**
